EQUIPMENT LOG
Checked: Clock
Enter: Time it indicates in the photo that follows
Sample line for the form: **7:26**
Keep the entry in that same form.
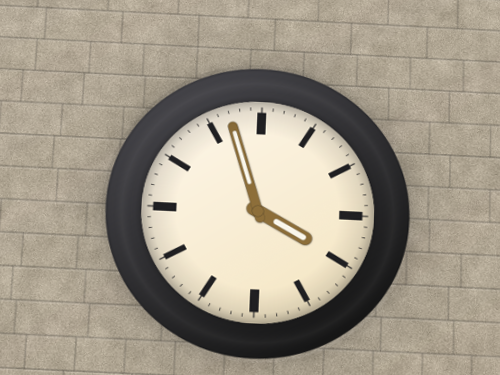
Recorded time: **3:57**
